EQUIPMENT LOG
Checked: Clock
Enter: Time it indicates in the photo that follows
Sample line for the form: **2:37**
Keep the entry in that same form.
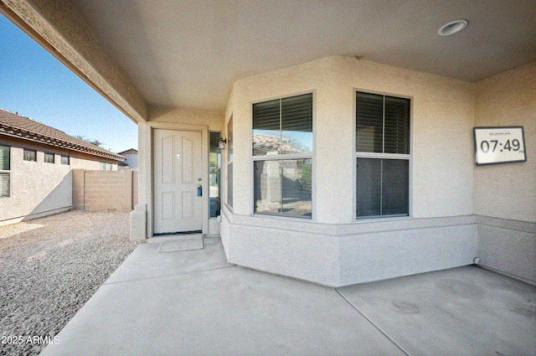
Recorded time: **7:49**
